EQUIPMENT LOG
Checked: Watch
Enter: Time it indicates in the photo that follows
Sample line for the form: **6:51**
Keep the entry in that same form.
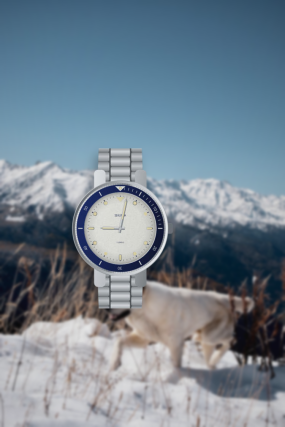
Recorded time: **9:02**
